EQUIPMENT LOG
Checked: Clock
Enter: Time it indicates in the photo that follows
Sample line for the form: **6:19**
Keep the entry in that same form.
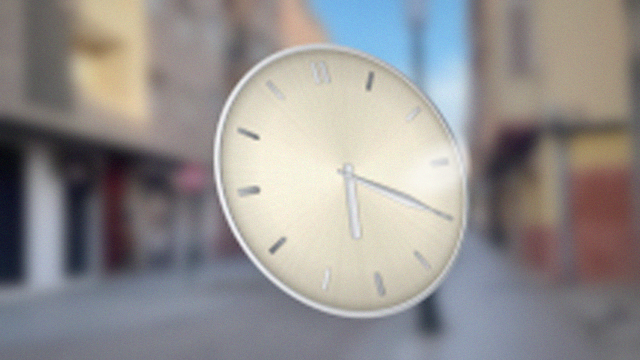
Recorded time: **6:20**
